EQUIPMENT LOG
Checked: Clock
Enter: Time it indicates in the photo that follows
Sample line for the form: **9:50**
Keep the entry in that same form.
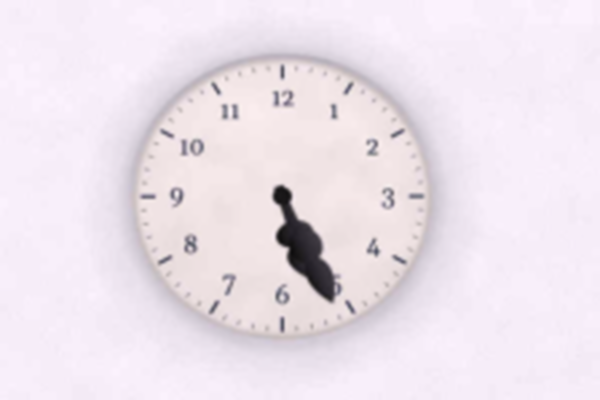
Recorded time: **5:26**
